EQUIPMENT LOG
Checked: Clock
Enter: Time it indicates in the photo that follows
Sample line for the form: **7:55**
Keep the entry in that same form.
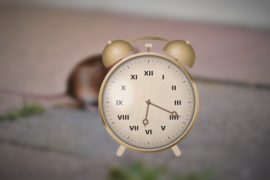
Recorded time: **6:19**
